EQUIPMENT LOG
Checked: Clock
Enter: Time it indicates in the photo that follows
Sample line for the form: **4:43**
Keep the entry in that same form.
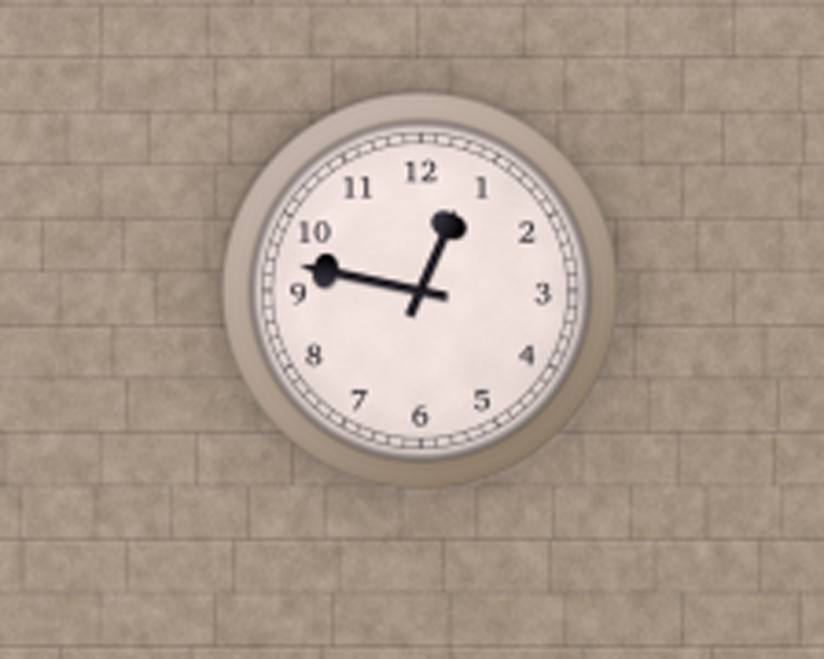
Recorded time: **12:47**
